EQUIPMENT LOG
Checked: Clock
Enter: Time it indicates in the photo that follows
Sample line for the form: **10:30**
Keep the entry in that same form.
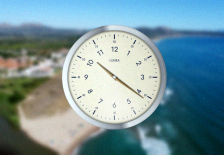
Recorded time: **10:21**
